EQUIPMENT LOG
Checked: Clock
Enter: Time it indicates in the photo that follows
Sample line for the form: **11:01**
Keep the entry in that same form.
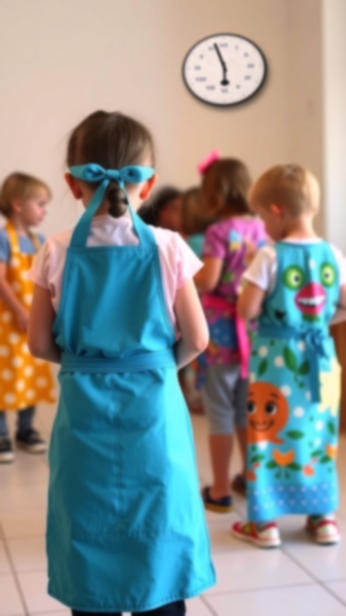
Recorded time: **5:57**
